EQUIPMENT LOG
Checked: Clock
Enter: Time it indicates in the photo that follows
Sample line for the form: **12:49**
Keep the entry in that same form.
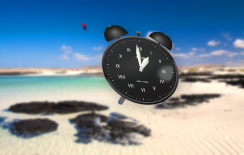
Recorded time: **12:59**
